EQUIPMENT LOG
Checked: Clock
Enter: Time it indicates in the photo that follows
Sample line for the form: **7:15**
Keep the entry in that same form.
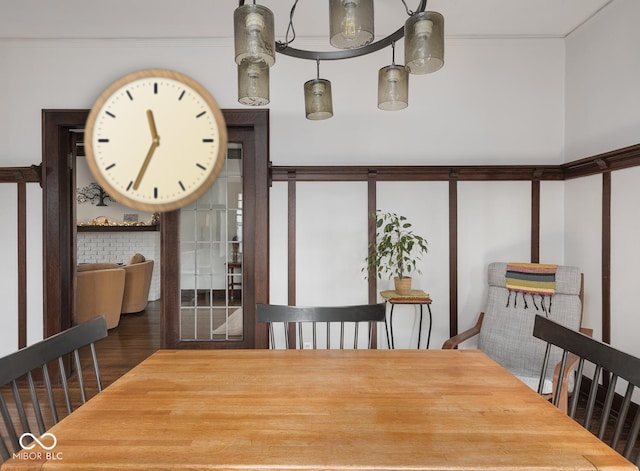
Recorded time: **11:34**
